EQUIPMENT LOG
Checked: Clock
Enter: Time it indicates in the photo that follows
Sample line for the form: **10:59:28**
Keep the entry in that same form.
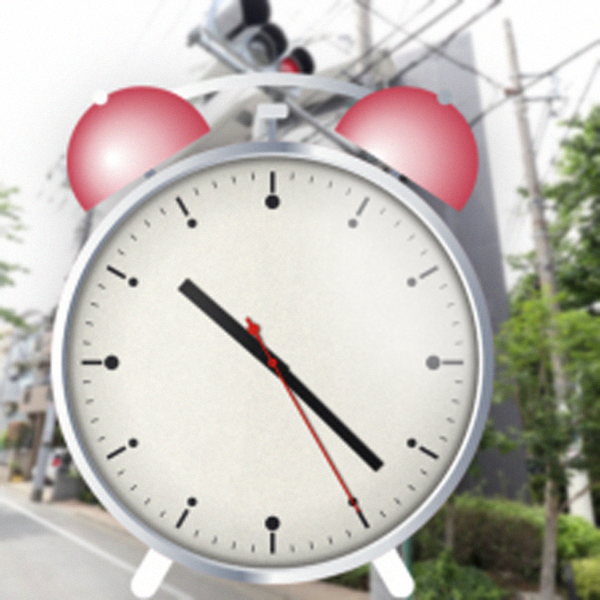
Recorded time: **10:22:25**
